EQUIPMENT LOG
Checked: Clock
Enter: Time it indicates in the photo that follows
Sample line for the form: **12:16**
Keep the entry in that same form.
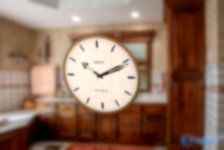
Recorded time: **10:11**
